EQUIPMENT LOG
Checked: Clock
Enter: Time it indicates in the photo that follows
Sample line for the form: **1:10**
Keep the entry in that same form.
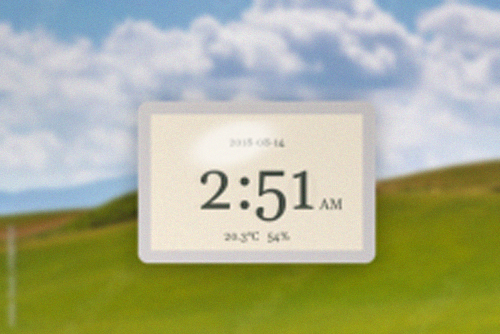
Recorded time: **2:51**
